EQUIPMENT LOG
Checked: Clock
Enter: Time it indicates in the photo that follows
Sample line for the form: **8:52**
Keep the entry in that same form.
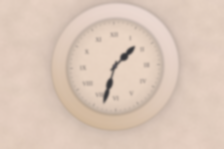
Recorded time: **1:33**
